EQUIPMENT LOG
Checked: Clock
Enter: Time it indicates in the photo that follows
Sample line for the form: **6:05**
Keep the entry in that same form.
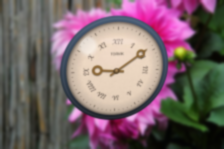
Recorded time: **9:09**
